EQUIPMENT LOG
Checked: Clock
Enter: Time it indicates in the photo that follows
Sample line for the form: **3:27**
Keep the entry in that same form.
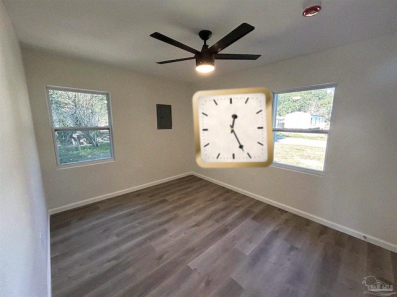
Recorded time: **12:26**
